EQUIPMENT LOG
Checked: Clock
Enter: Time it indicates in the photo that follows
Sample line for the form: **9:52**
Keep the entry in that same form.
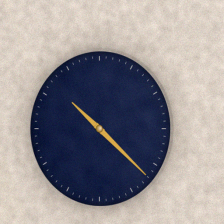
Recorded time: **10:22**
